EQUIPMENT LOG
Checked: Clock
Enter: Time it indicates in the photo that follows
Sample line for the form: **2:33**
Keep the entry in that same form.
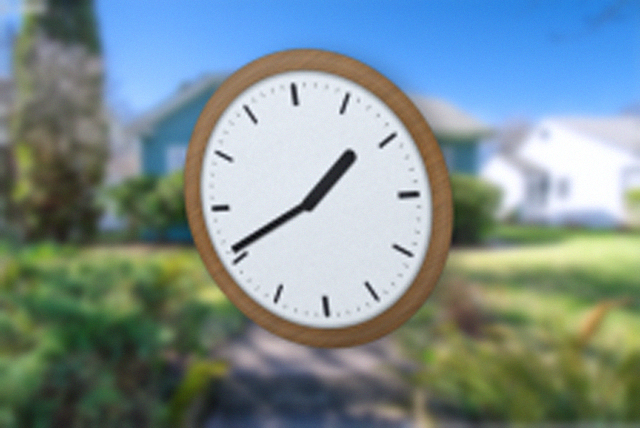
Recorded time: **1:41**
